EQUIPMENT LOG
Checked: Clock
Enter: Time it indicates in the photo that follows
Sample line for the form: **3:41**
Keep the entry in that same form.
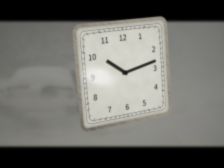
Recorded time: **10:13**
